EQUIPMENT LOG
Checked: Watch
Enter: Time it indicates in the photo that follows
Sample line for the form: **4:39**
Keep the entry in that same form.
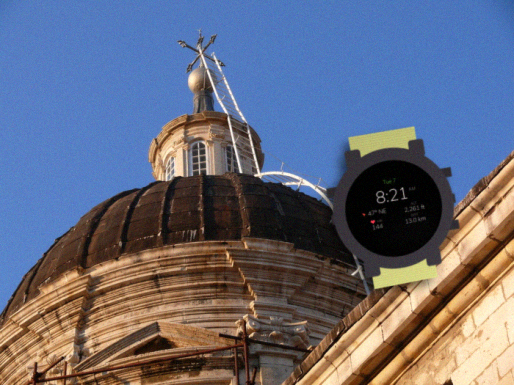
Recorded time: **8:21**
